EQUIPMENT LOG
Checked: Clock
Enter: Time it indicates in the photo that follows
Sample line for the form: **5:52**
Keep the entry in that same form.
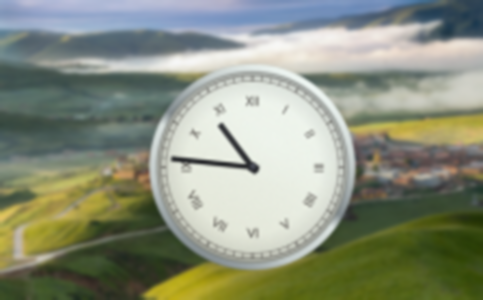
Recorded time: **10:46**
